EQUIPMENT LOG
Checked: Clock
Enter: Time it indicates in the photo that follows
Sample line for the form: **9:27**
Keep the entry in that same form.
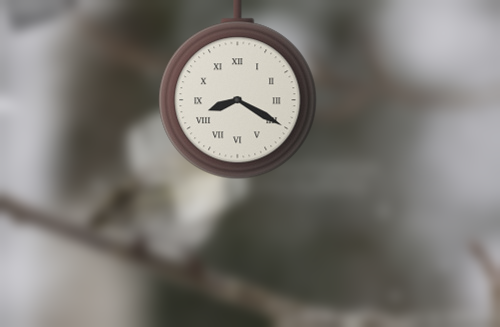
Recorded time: **8:20**
